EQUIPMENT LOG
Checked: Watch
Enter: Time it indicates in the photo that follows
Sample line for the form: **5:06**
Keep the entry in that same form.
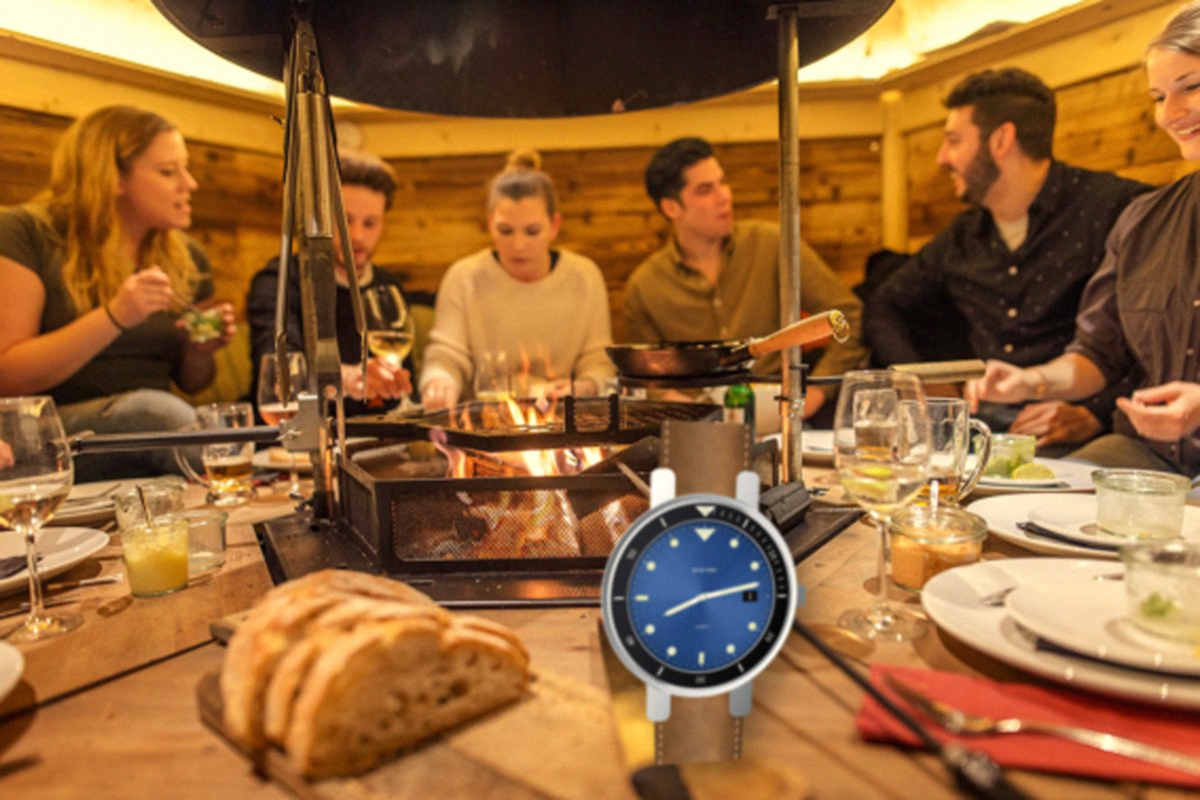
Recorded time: **8:13**
